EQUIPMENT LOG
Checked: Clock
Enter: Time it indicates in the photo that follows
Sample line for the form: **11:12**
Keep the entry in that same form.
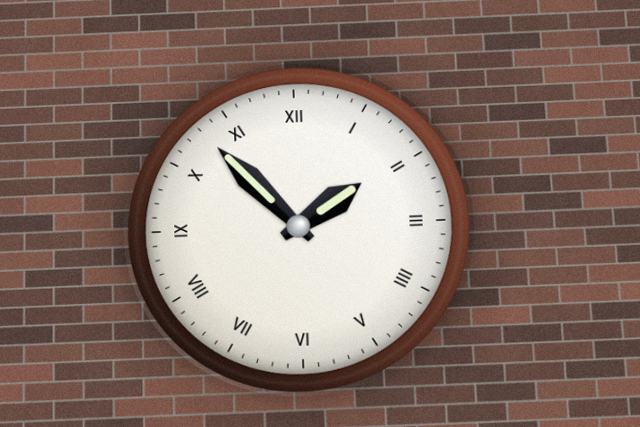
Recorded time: **1:53**
